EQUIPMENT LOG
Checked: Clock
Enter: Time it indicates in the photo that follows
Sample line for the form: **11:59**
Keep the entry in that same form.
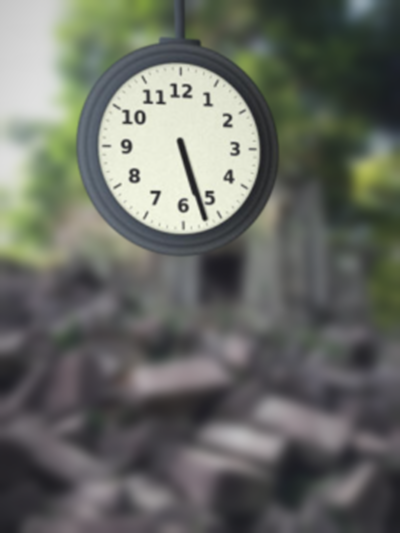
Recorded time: **5:27**
